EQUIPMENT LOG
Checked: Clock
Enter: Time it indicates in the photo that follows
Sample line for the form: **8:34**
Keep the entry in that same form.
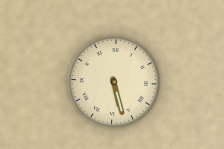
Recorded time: **5:27**
